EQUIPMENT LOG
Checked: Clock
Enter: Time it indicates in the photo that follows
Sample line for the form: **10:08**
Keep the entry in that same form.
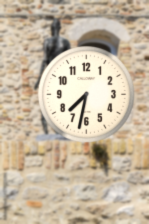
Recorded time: **7:32**
